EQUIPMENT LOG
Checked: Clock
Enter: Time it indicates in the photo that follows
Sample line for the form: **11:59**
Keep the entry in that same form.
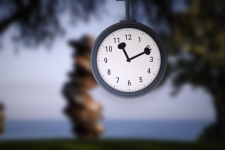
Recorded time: **11:11**
